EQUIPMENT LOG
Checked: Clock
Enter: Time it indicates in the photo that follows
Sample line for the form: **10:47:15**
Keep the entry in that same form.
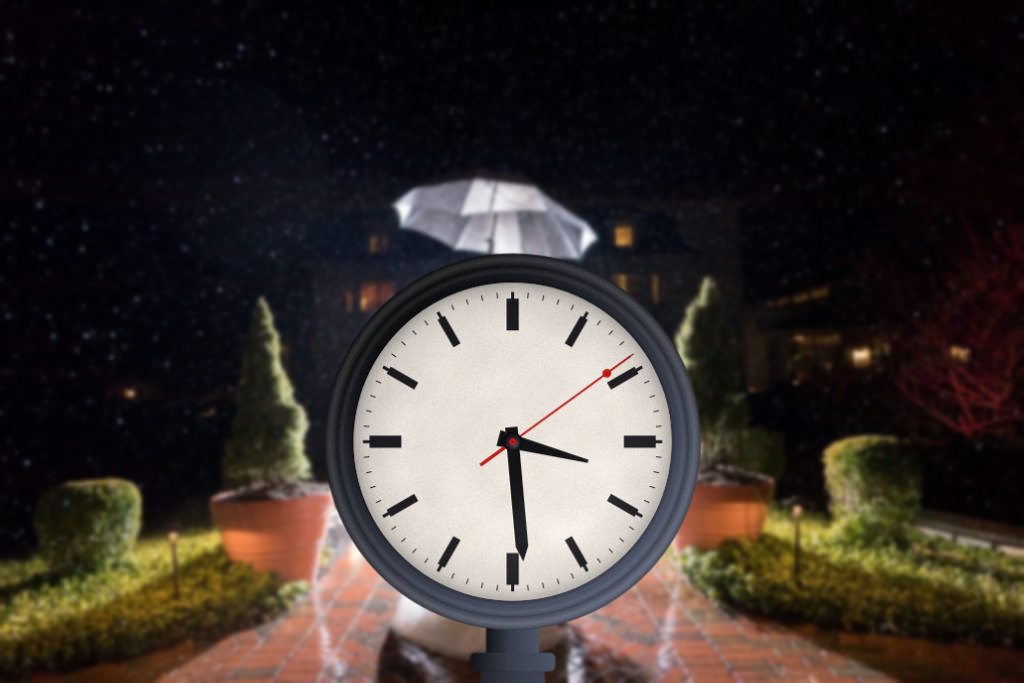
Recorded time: **3:29:09**
